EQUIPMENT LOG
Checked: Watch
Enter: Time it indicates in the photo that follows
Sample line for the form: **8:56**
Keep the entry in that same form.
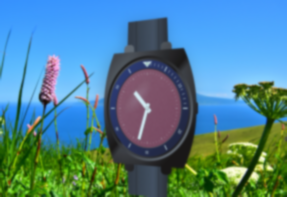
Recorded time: **10:33**
